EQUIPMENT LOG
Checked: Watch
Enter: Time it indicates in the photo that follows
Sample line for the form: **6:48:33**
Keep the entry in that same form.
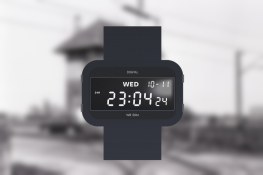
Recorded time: **23:04:24**
